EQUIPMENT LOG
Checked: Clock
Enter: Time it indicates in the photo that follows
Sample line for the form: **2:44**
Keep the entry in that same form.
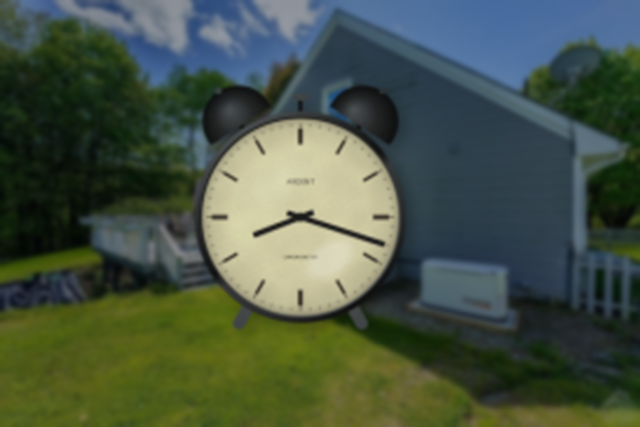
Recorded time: **8:18**
